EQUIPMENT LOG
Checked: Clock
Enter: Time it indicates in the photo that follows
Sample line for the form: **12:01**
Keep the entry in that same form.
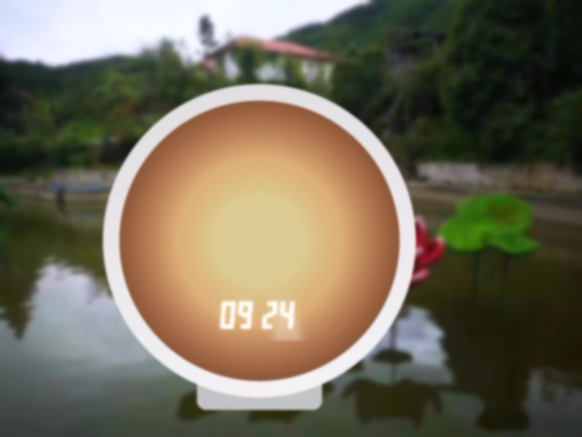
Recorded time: **9:24**
